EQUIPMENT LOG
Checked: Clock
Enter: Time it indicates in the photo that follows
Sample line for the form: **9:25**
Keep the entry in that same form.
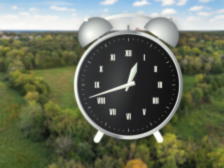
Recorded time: **12:42**
